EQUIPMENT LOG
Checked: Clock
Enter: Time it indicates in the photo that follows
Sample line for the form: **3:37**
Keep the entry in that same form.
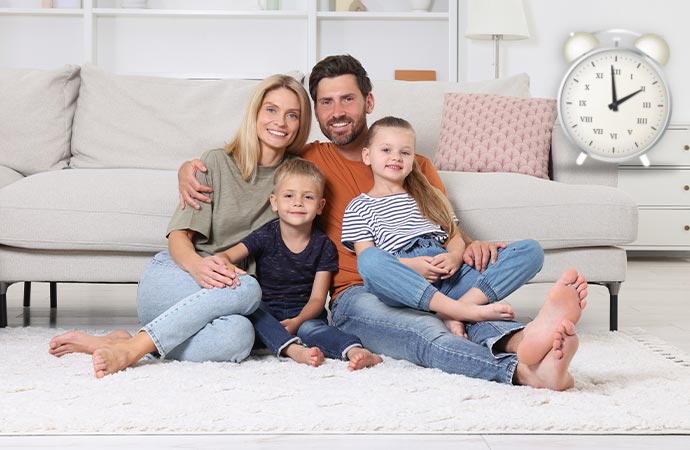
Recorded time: **1:59**
